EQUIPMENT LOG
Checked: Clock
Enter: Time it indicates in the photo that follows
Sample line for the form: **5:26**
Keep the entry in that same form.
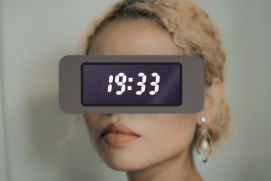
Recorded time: **19:33**
